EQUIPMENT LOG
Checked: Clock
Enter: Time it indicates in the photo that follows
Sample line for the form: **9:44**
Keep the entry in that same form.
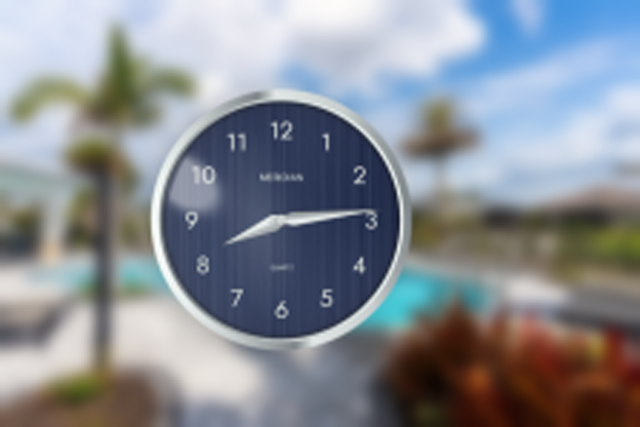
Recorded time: **8:14**
